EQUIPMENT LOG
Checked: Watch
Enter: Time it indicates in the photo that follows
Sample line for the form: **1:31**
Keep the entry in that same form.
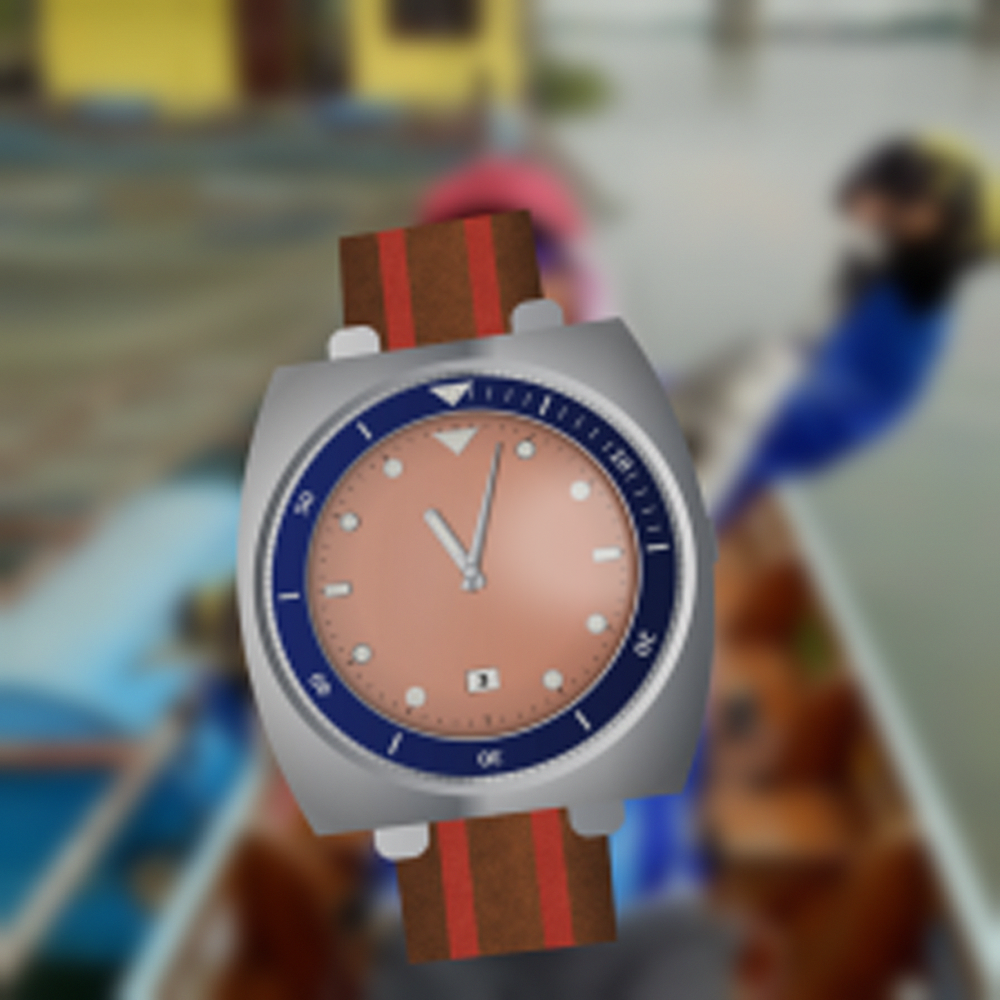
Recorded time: **11:03**
